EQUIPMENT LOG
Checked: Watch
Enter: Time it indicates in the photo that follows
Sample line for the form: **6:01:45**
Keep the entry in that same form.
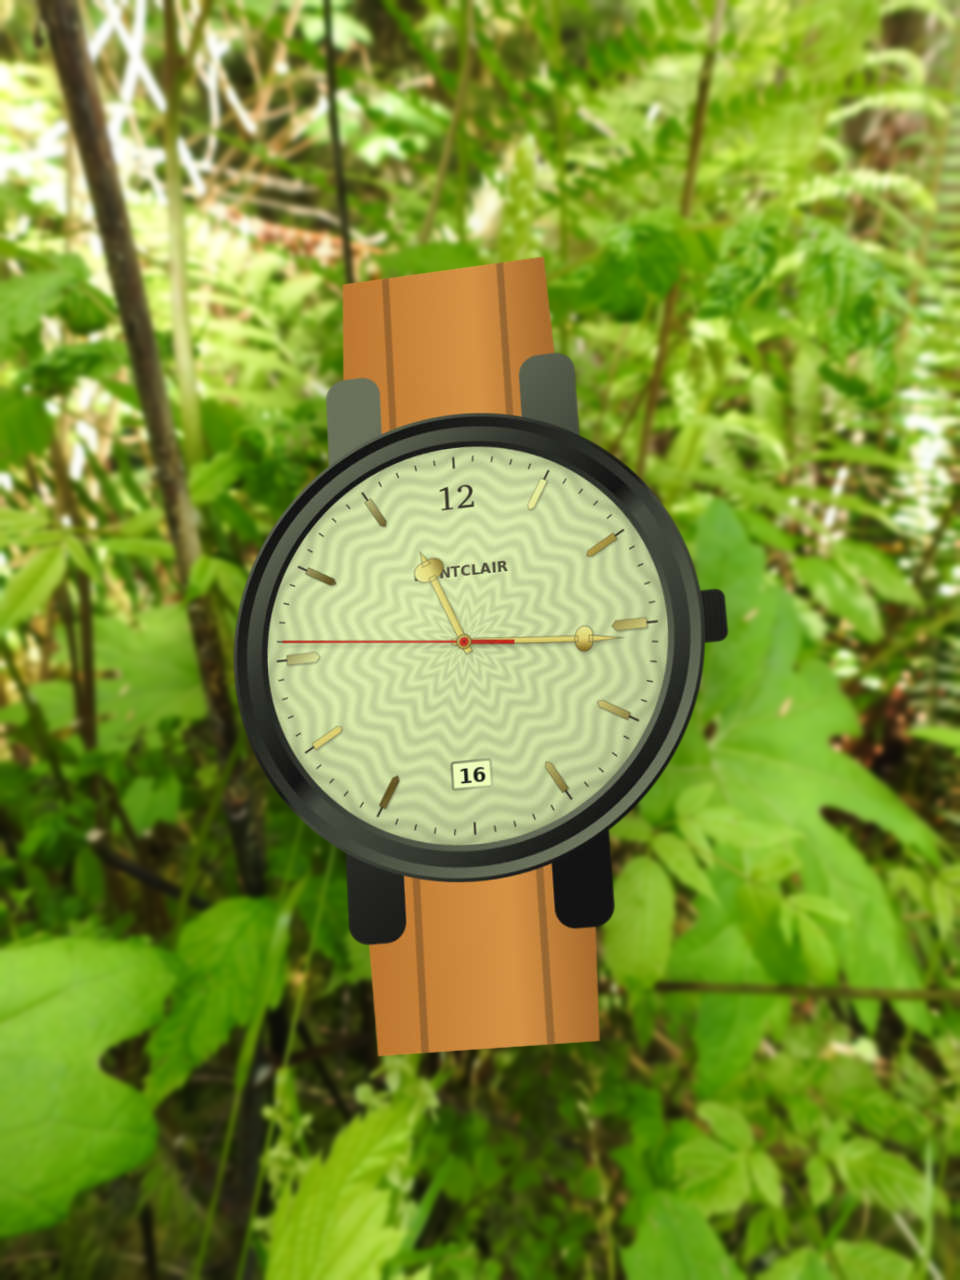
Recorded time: **11:15:46**
